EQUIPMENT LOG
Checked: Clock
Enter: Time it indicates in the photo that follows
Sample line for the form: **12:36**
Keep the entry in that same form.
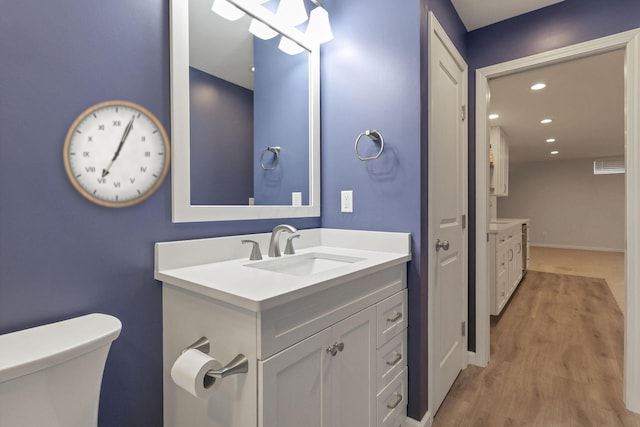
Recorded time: **7:04**
